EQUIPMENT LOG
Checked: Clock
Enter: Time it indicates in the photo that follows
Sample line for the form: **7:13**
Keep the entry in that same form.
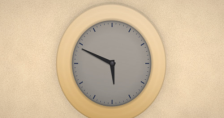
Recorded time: **5:49**
